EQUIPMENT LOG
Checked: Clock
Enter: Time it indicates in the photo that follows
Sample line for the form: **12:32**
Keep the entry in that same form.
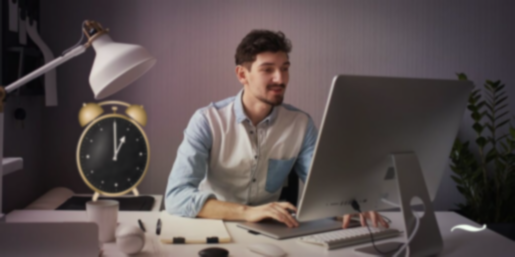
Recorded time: **1:00**
